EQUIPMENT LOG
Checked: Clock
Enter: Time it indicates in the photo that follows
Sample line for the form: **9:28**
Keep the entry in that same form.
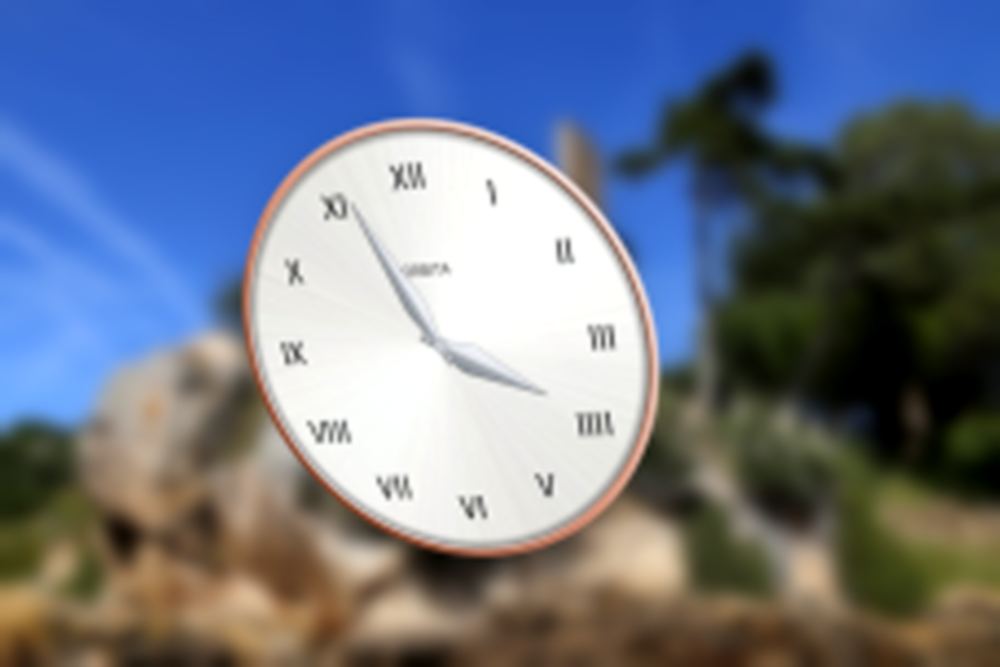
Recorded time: **3:56**
